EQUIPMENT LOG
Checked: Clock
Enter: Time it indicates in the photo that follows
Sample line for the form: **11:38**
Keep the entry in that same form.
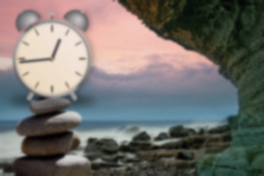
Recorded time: **12:44**
